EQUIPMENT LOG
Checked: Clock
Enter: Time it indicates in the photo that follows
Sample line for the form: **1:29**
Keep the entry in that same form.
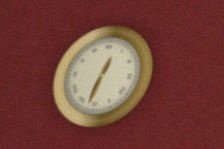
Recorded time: **12:32**
